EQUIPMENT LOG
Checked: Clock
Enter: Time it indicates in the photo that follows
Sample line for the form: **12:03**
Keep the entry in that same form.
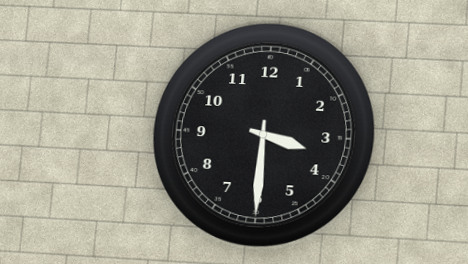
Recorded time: **3:30**
